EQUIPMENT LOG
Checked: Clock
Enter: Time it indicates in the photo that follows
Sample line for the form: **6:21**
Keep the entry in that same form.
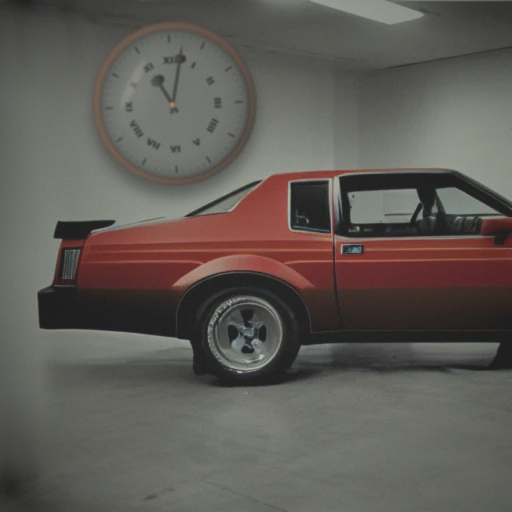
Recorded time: **11:02**
